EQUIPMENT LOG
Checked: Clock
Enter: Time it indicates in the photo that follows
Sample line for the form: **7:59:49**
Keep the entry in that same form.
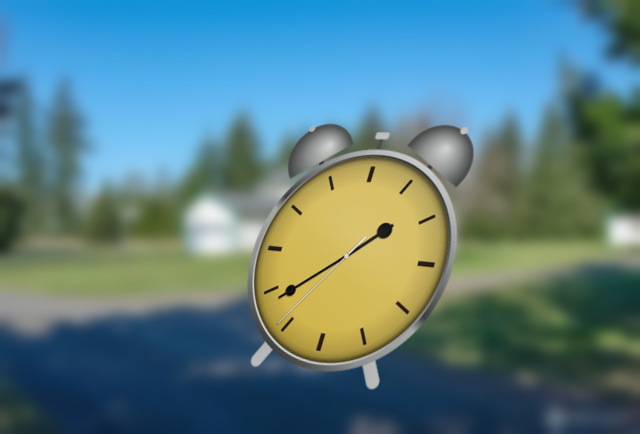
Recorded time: **1:38:36**
